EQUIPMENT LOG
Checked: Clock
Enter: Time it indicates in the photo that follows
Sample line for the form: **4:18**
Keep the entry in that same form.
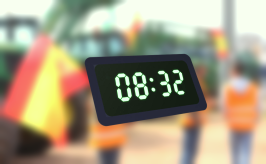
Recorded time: **8:32**
